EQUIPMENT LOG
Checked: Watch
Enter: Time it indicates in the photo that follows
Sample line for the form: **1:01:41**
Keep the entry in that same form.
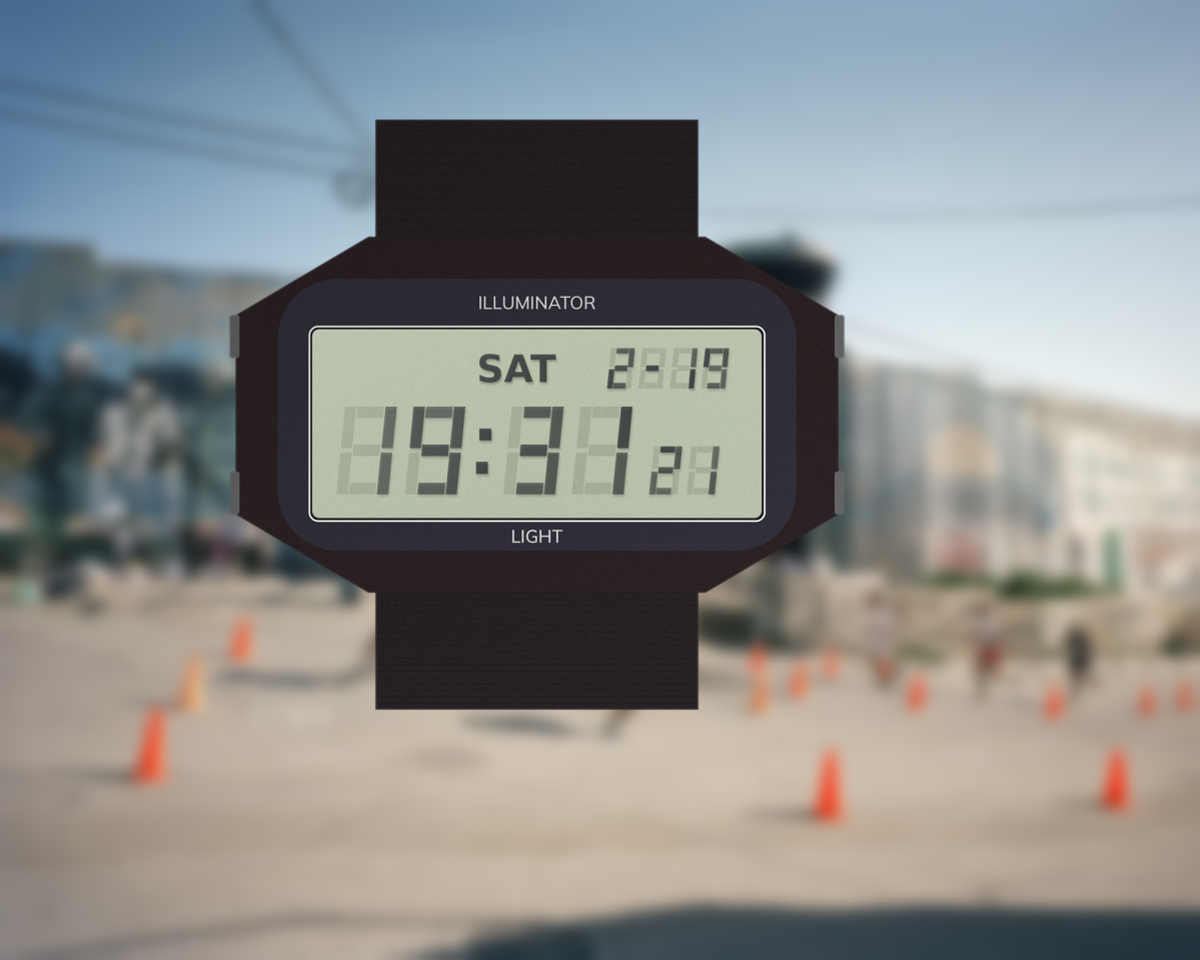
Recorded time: **19:31:21**
